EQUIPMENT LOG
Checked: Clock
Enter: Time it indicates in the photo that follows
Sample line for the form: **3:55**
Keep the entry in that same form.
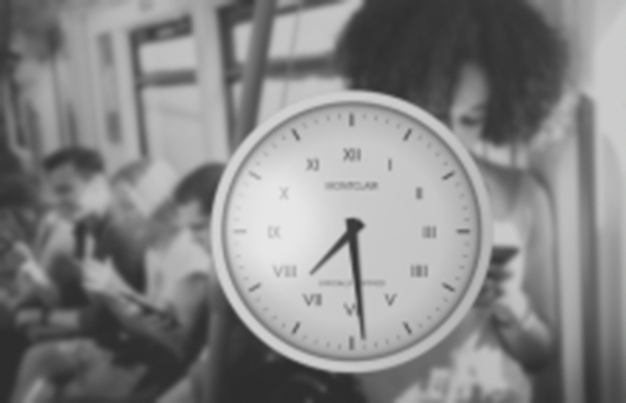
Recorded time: **7:29**
